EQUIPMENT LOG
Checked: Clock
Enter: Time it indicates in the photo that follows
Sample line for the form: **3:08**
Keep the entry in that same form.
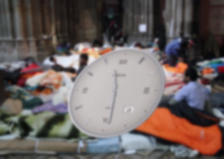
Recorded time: **11:29**
